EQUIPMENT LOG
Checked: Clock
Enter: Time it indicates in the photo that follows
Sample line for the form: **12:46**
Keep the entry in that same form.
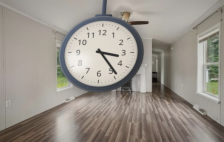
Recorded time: **3:24**
